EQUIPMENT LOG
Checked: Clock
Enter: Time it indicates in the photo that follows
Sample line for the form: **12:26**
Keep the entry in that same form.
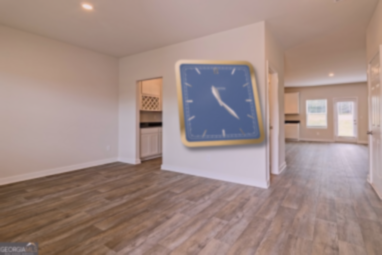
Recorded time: **11:23**
